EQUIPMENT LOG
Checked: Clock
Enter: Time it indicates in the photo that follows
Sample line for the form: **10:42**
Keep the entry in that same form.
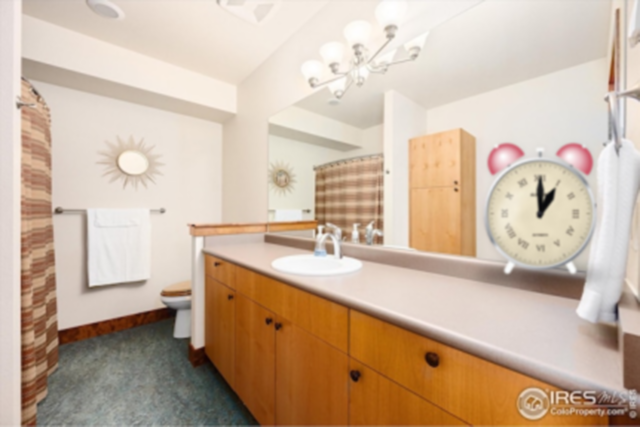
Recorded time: **1:00**
